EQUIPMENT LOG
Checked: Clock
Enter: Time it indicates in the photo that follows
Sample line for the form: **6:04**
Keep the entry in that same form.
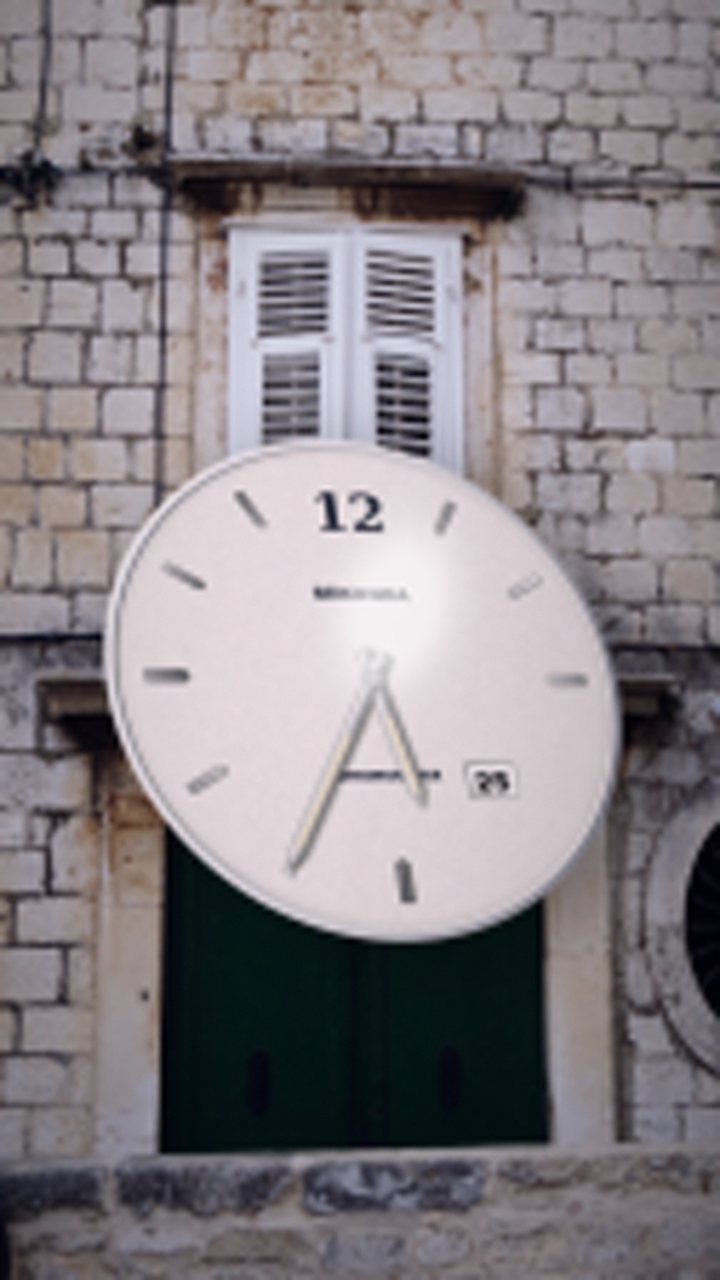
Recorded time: **5:35**
